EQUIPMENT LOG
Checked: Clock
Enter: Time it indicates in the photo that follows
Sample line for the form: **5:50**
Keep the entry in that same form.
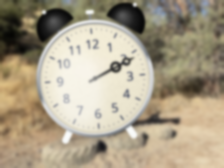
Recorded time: **2:11**
